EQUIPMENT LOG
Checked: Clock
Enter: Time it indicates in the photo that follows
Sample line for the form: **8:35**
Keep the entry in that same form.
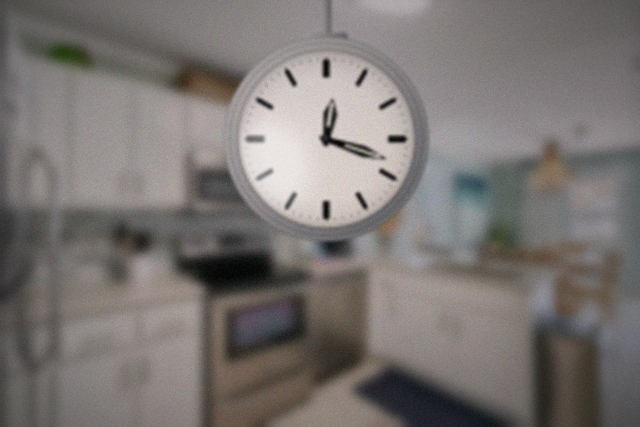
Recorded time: **12:18**
